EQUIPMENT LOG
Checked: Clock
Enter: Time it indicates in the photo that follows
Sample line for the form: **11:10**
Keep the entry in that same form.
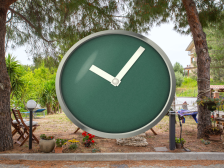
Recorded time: **10:06**
